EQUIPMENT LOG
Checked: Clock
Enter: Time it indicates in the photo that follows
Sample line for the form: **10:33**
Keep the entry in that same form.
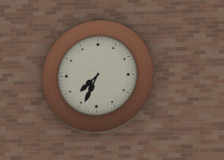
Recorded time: **7:34**
